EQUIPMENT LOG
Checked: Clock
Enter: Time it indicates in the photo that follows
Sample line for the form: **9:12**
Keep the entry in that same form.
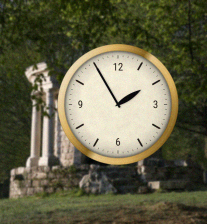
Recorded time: **1:55**
